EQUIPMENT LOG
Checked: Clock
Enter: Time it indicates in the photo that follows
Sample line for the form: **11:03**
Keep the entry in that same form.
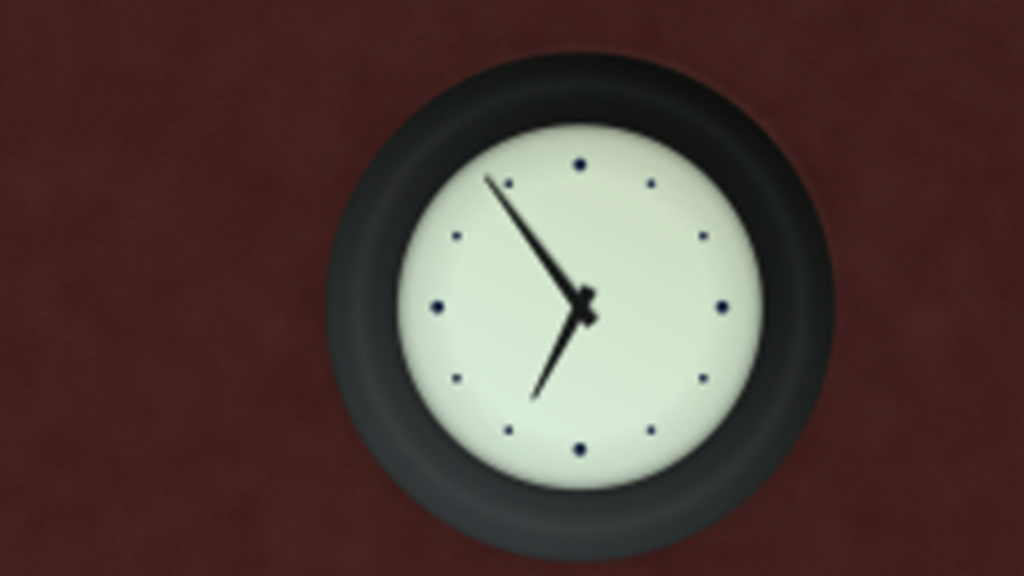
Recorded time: **6:54**
